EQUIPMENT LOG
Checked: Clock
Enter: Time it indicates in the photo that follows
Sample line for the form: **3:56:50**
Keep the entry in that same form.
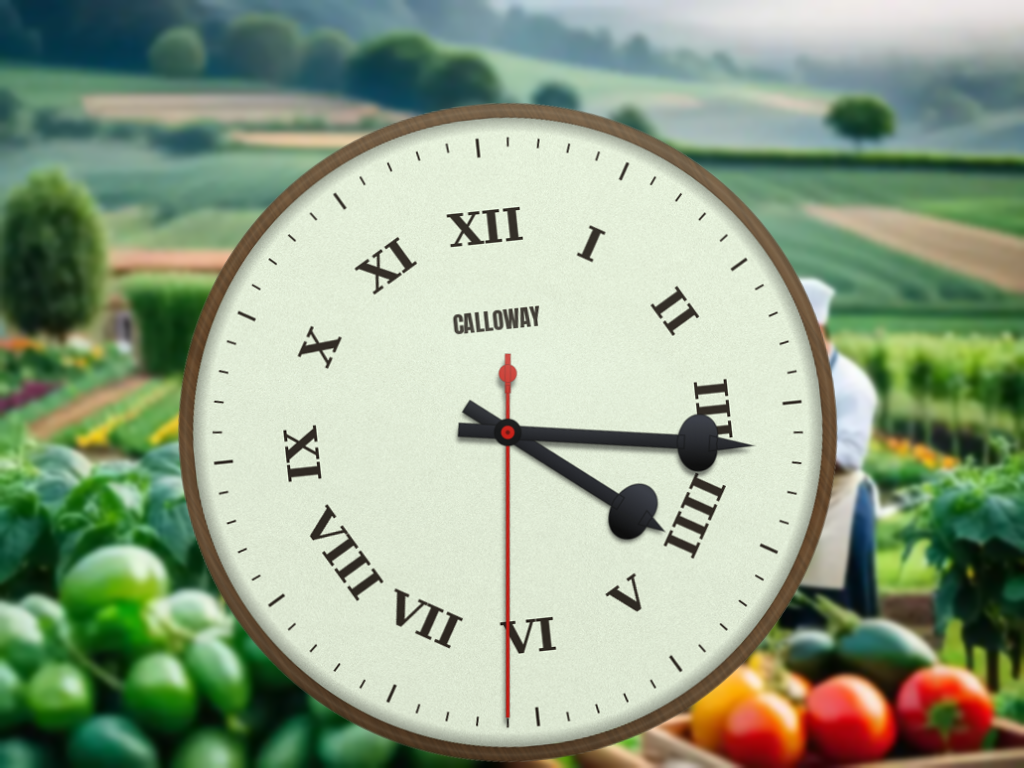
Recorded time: **4:16:31**
